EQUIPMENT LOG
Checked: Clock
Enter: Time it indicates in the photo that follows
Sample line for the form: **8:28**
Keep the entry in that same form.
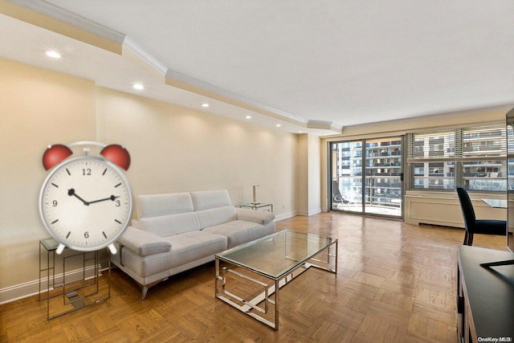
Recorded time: **10:13**
